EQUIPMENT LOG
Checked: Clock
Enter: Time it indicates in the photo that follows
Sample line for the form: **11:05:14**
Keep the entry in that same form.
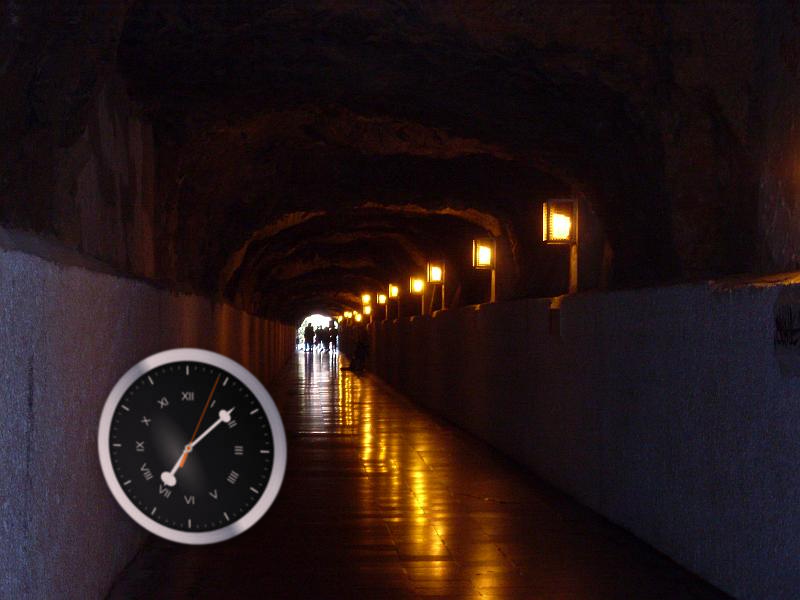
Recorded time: **7:08:04**
